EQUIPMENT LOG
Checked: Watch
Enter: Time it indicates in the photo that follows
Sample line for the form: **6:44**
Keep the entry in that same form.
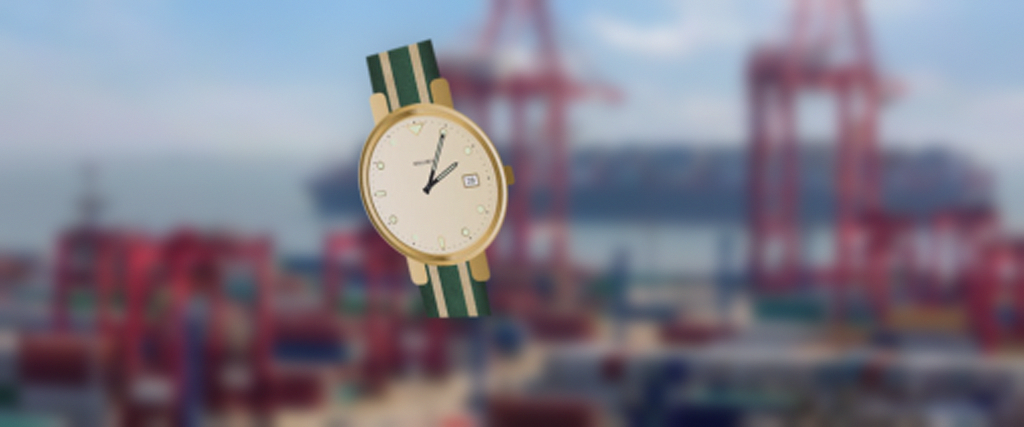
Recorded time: **2:05**
